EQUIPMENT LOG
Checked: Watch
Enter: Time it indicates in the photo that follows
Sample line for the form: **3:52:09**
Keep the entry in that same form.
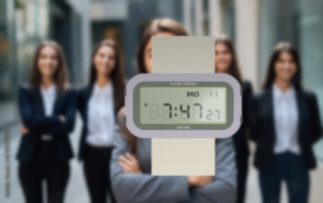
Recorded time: **7:47:27**
